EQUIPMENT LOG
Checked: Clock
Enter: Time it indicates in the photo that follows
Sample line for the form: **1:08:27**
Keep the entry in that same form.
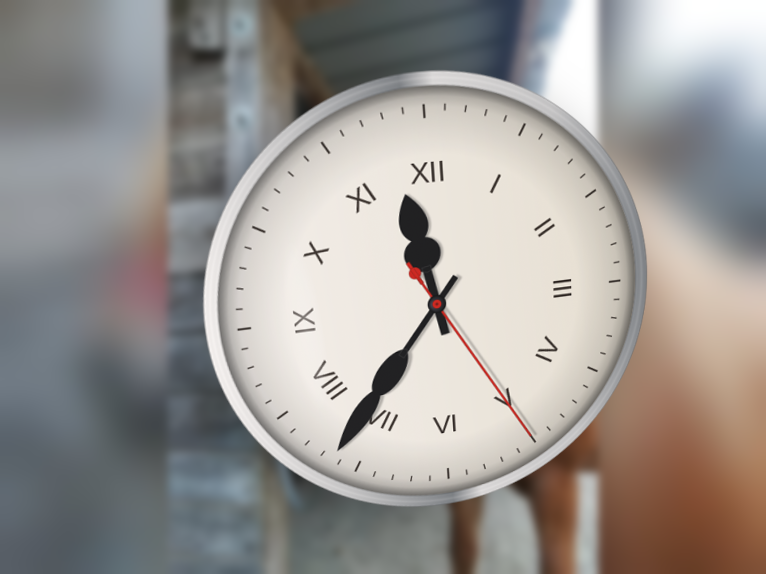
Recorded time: **11:36:25**
